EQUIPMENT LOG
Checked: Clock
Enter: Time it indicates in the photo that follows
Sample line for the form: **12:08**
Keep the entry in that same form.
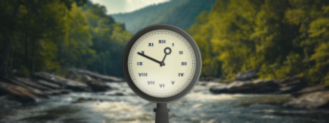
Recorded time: **12:49**
